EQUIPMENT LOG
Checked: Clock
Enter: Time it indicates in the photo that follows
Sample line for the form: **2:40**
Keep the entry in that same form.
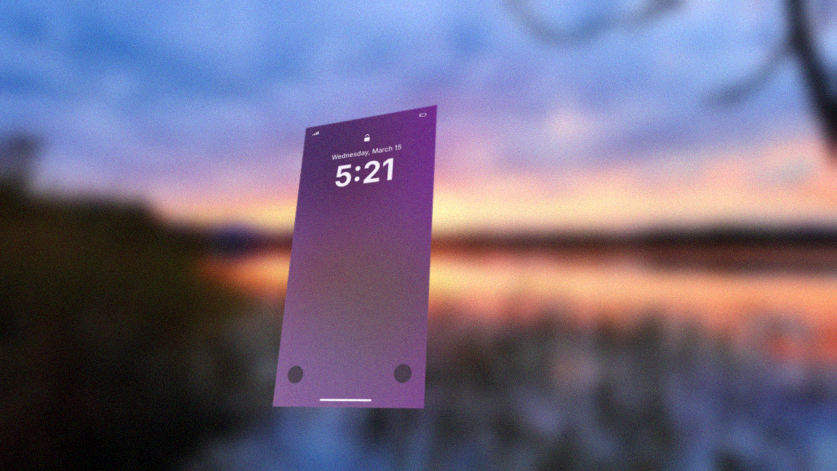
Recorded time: **5:21**
